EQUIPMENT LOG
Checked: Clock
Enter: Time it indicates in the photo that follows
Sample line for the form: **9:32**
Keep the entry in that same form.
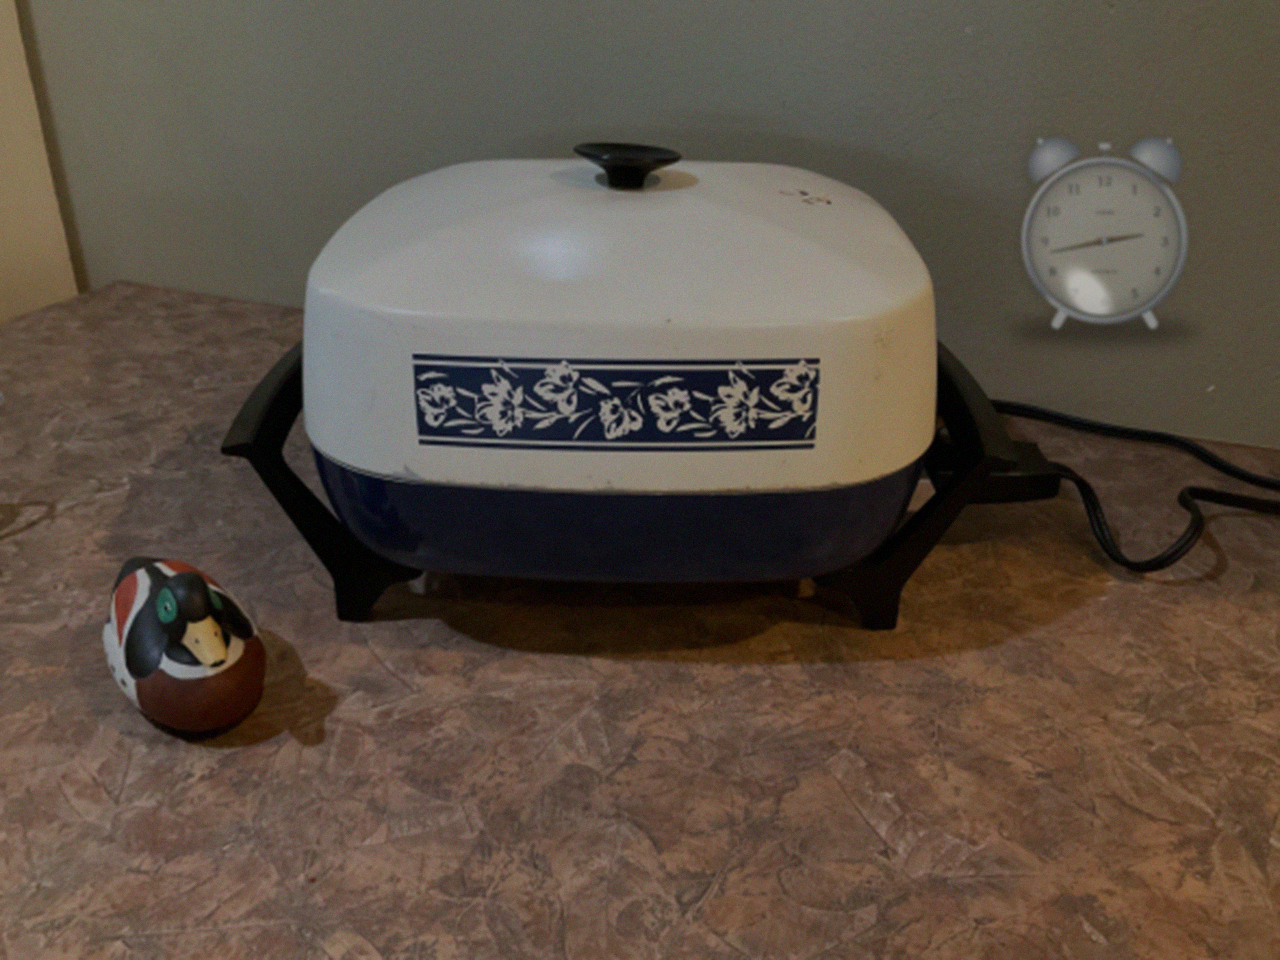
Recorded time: **2:43**
